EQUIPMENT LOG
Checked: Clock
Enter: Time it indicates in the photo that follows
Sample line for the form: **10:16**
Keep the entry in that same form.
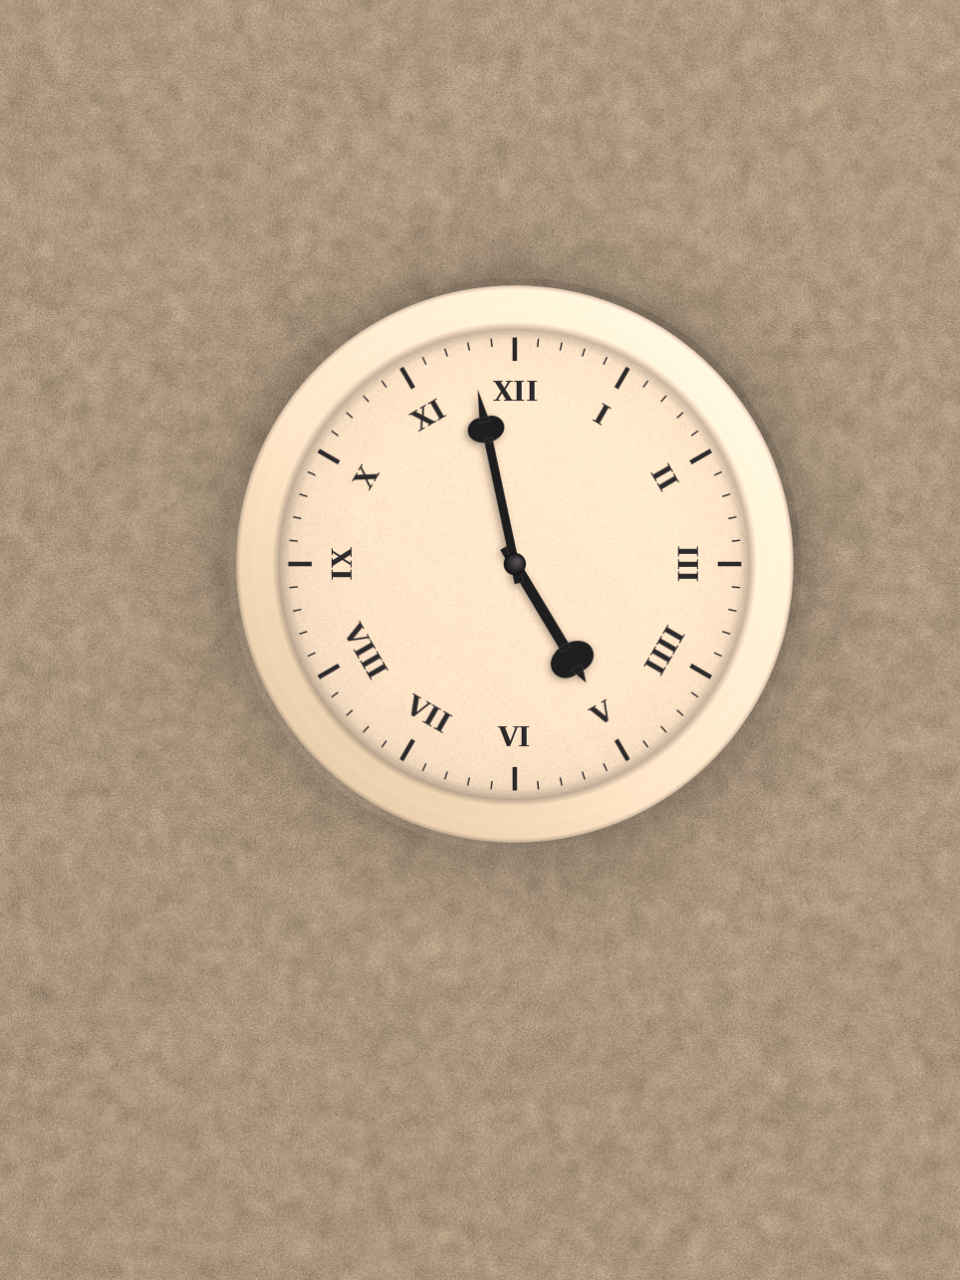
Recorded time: **4:58**
